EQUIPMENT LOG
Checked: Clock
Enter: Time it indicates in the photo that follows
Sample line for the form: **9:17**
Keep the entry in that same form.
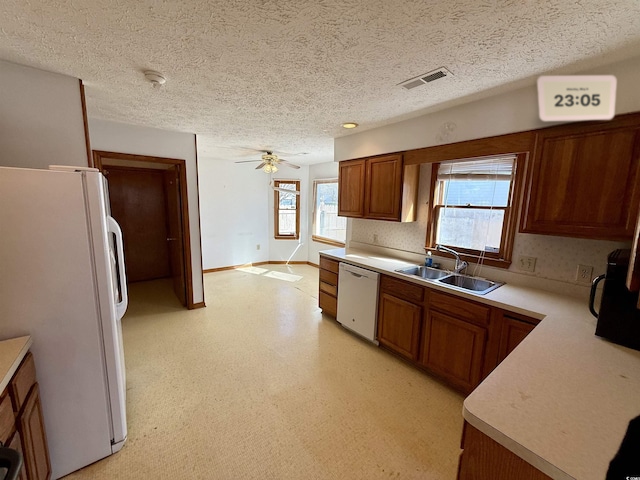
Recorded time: **23:05**
